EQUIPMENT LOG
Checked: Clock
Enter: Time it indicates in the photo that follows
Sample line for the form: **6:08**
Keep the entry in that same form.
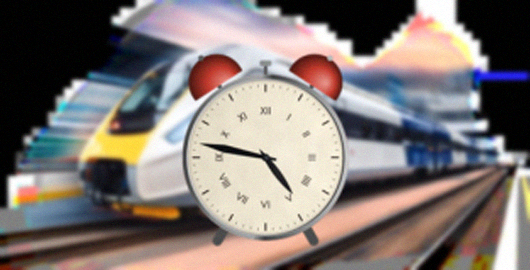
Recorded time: **4:47**
